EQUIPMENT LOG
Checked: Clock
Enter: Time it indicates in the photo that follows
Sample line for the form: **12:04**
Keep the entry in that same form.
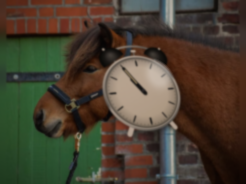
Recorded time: **10:55**
